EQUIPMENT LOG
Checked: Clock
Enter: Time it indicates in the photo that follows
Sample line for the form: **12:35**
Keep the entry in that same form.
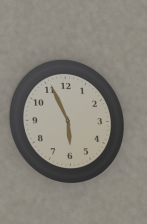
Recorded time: **5:56**
